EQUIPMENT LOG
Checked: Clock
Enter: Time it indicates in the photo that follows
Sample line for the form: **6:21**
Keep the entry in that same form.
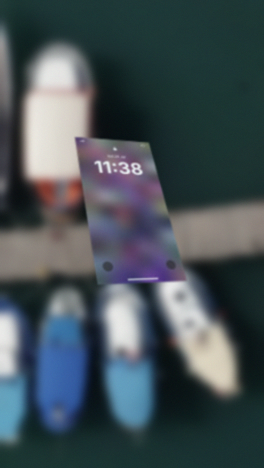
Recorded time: **11:38**
